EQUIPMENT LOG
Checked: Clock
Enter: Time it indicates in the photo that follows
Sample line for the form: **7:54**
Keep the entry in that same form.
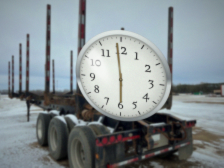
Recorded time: **5:59**
